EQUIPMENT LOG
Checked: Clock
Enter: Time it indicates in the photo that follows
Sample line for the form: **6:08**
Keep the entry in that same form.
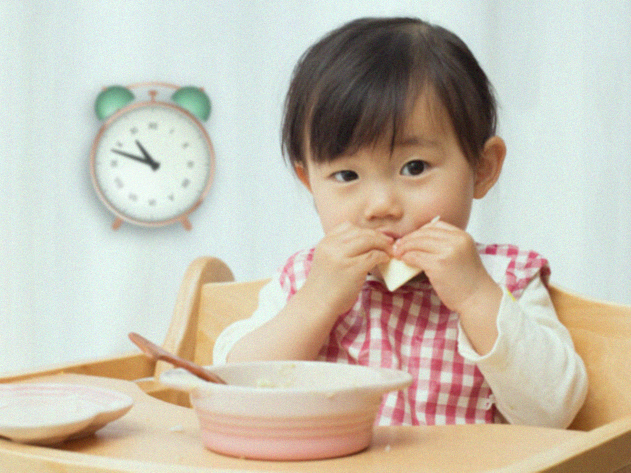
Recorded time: **10:48**
